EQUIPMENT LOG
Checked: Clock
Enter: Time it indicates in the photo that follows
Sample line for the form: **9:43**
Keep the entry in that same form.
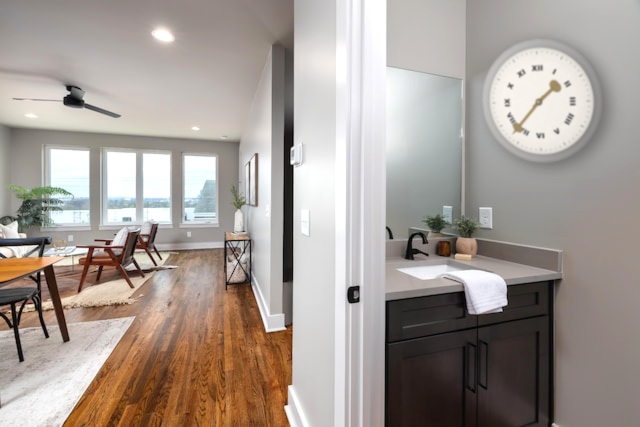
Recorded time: **1:37**
